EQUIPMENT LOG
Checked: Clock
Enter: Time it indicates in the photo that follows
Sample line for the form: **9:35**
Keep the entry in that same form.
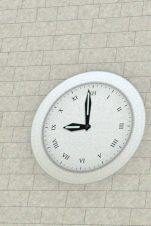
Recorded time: **8:59**
